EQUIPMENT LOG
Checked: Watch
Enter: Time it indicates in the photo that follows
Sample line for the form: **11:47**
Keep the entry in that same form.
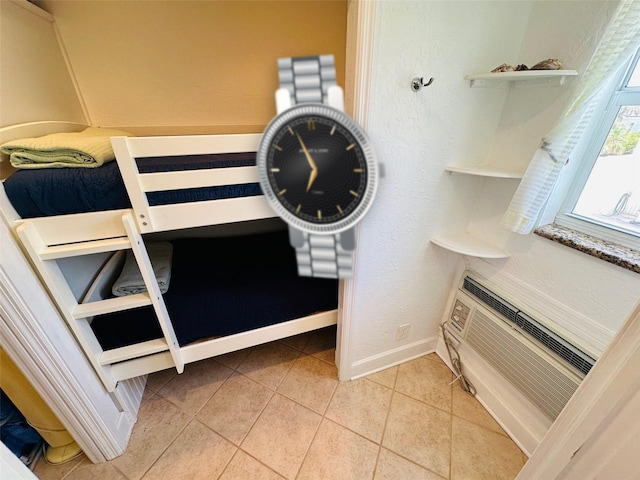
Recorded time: **6:56**
